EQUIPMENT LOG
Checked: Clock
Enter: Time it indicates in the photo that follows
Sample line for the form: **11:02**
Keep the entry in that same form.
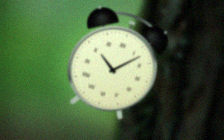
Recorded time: **10:07**
